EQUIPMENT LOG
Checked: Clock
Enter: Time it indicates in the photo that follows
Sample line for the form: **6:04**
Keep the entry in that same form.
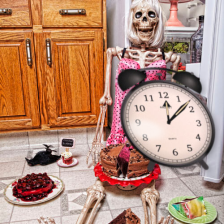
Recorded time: **12:08**
